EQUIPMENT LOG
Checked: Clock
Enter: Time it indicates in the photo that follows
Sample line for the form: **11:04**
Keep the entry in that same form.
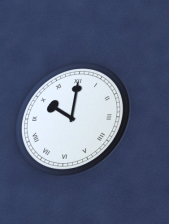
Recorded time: **10:00**
